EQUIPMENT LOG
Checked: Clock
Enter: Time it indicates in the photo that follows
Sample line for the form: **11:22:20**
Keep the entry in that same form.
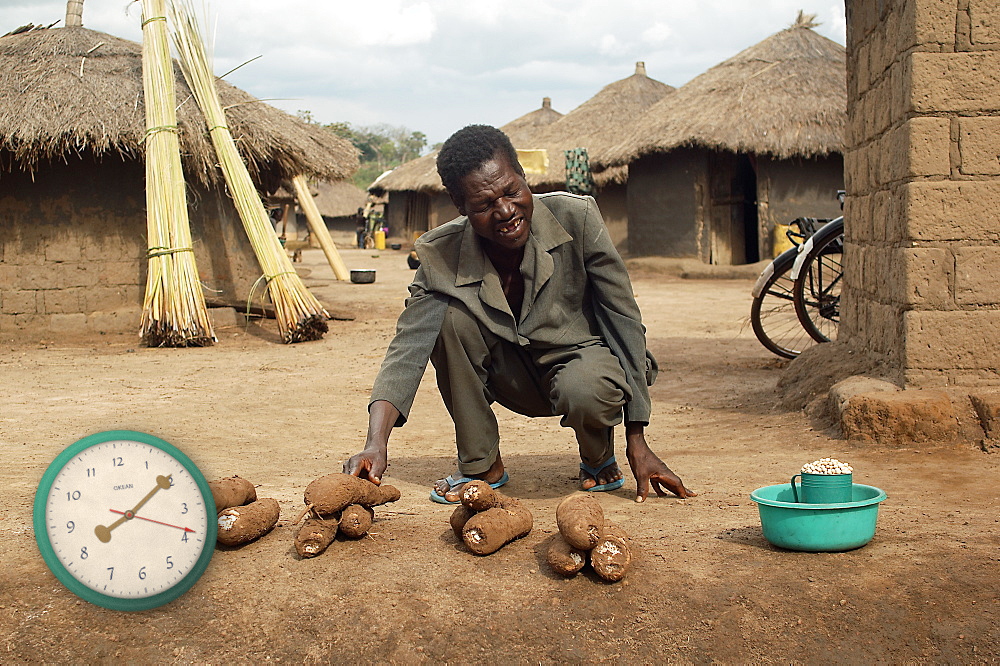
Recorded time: **8:09:19**
